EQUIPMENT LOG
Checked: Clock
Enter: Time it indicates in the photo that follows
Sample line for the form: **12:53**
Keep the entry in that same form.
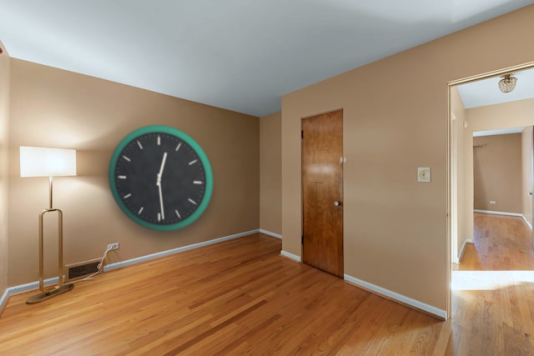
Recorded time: **12:29**
